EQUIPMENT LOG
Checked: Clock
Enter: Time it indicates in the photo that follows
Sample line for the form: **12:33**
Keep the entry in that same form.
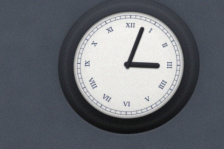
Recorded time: **3:03**
